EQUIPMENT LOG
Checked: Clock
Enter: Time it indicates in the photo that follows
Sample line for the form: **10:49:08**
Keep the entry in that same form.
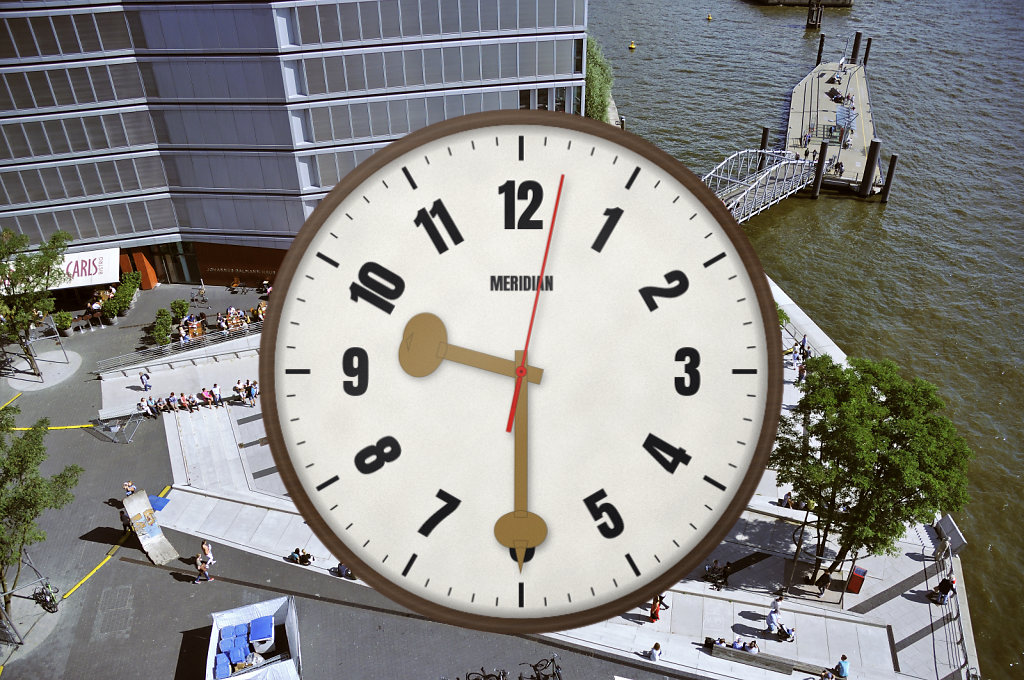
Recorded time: **9:30:02**
